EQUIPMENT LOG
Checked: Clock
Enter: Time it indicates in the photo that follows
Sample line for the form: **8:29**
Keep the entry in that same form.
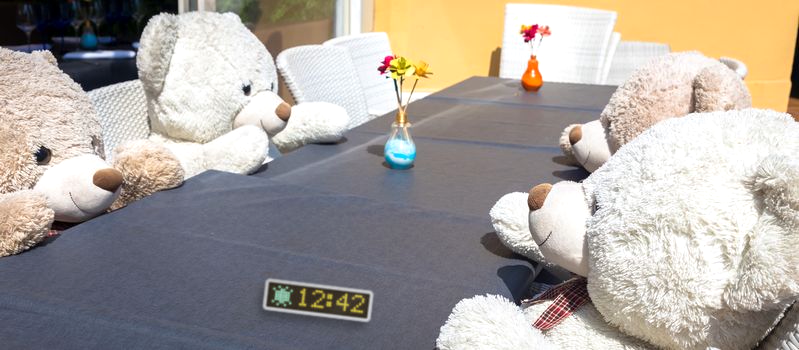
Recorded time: **12:42**
